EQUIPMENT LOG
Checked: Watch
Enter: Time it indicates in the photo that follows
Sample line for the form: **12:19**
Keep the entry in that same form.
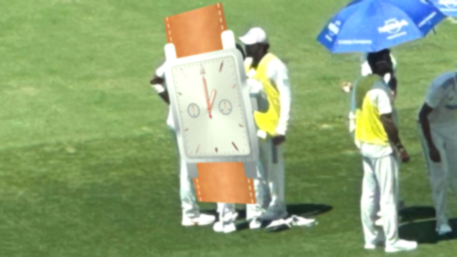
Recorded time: **1:00**
